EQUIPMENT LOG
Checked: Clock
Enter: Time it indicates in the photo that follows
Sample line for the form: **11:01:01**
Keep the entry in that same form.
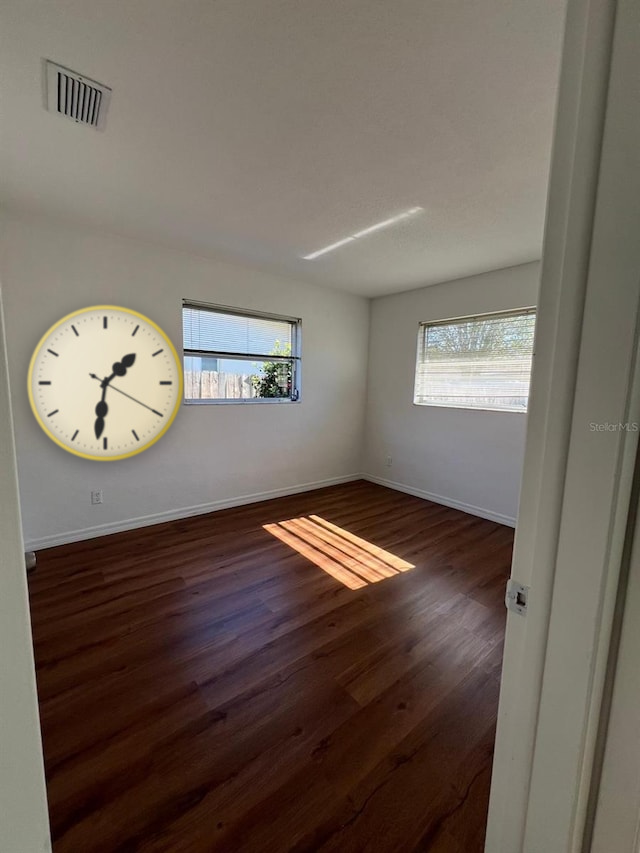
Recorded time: **1:31:20**
